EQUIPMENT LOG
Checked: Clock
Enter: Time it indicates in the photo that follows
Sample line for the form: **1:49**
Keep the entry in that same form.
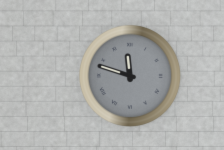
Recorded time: **11:48**
